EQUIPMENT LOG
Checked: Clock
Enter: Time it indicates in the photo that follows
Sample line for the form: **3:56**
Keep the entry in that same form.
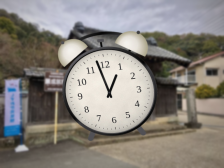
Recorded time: **12:58**
